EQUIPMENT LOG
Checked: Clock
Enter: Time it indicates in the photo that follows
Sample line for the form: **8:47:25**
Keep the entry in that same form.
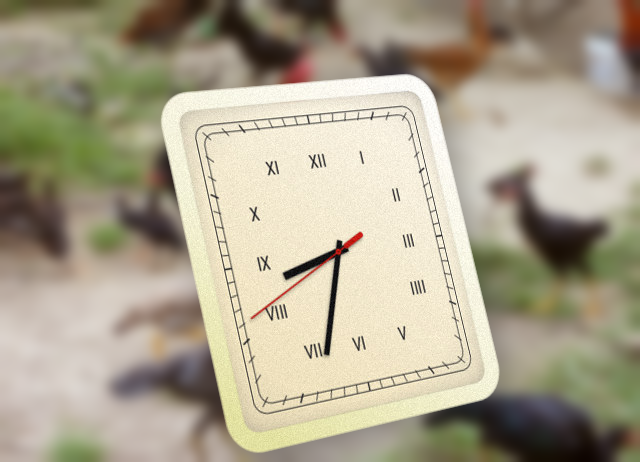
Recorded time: **8:33:41**
